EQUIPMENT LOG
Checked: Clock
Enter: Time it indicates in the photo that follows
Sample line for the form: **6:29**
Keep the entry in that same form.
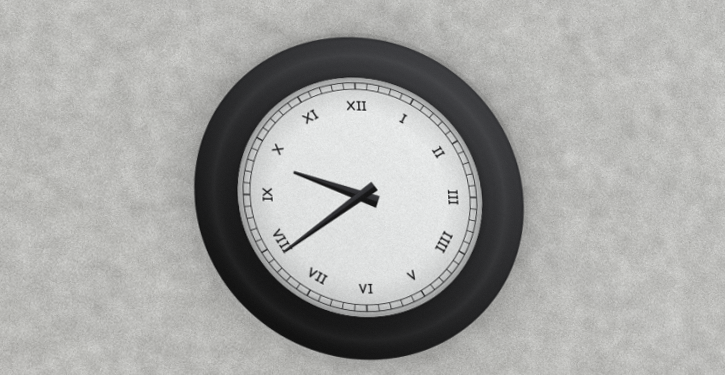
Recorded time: **9:39**
